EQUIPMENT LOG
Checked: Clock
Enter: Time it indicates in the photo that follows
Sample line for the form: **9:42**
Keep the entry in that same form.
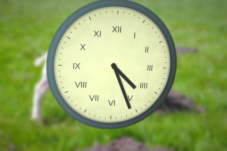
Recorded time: **4:26**
